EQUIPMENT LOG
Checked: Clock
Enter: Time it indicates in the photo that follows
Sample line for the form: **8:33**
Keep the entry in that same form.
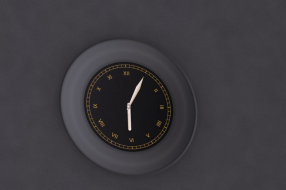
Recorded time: **6:05**
